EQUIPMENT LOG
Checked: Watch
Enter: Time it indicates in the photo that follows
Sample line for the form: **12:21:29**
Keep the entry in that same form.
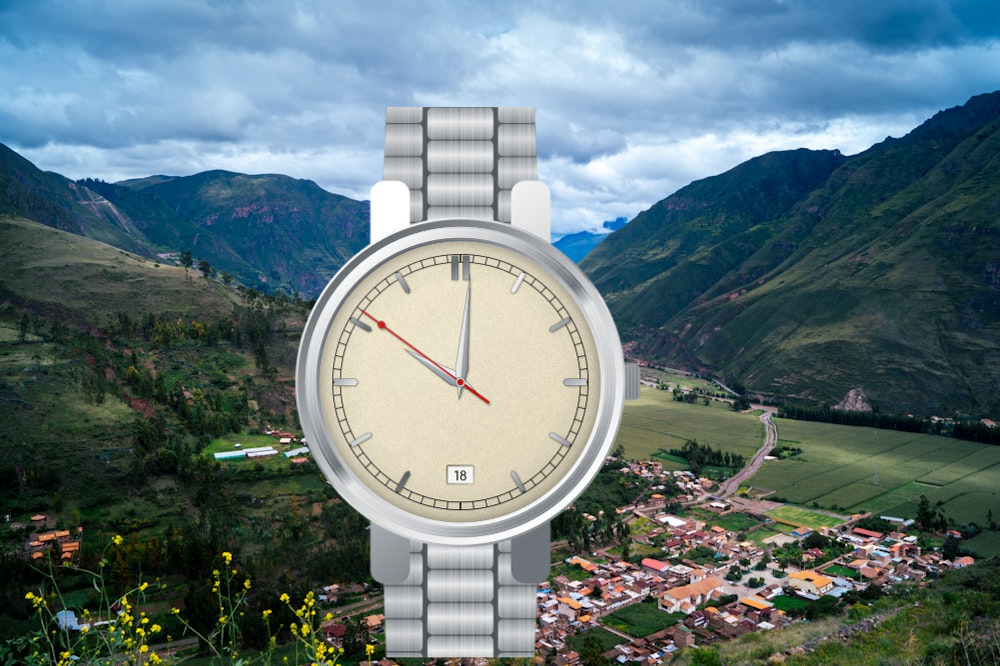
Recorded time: **10:00:51**
